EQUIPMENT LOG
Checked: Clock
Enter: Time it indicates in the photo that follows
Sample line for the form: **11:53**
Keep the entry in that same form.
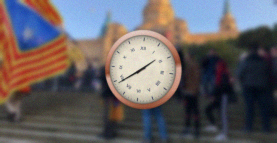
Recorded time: **1:39**
